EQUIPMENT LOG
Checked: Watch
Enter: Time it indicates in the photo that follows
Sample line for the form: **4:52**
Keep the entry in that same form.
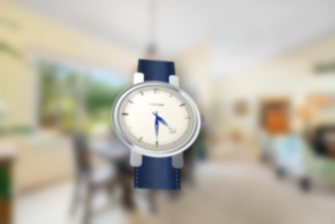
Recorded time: **4:30**
